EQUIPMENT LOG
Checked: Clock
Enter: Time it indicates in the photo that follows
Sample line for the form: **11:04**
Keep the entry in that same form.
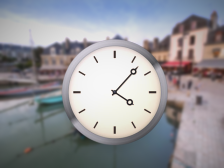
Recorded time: **4:07**
